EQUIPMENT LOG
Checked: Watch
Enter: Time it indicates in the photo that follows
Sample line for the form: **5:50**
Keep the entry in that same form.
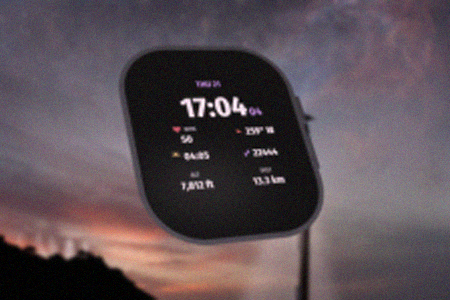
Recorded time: **17:04**
